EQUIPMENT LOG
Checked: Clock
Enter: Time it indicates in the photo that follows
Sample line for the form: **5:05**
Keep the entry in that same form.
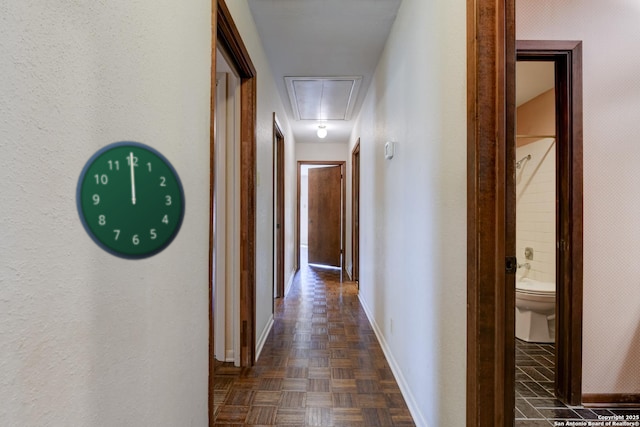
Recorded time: **12:00**
